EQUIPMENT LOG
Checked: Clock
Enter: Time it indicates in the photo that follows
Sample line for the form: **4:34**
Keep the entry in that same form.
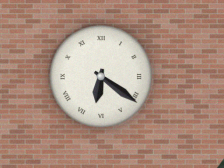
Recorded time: **6:21**
